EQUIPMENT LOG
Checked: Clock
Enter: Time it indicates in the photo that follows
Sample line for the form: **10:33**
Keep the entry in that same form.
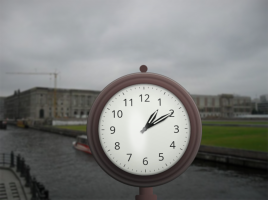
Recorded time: **1:10**
